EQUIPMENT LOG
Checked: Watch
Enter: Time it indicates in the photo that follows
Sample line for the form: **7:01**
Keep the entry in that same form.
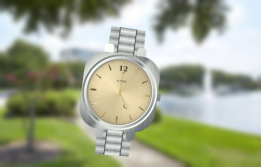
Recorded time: **5:00**
